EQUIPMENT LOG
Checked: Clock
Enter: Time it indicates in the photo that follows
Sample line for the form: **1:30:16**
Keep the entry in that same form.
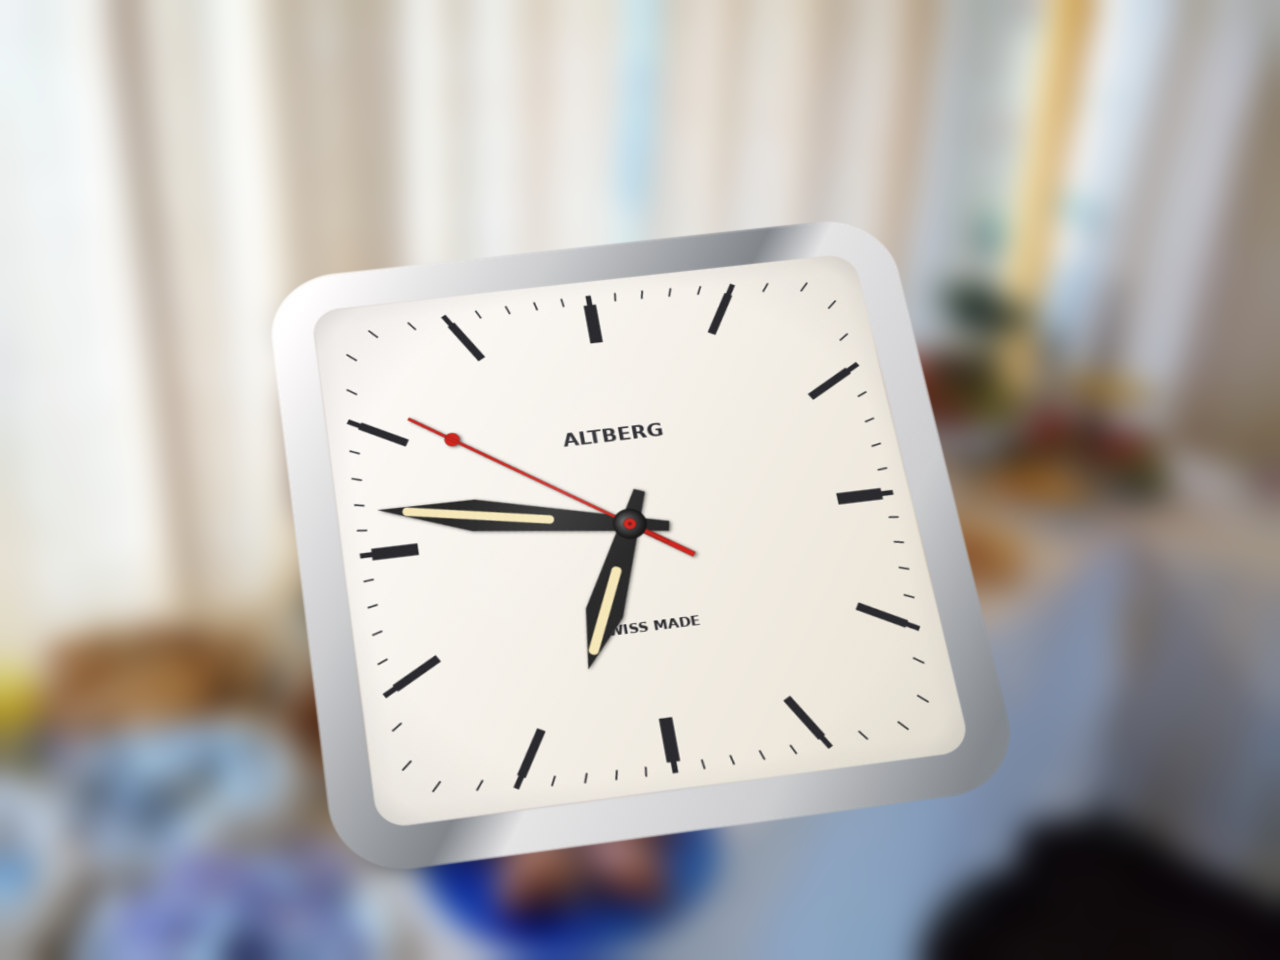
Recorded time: **6:46:51**
